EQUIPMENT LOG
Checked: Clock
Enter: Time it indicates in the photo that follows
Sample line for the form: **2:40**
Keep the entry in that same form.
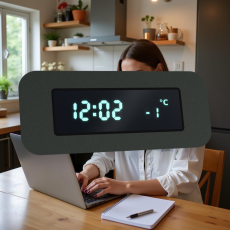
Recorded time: **12:02**
